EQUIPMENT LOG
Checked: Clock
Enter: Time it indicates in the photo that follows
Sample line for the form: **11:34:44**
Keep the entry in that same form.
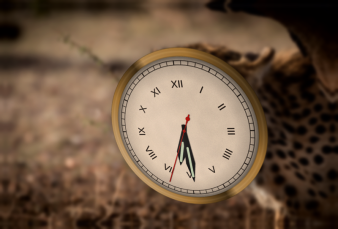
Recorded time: **6:29:34**
